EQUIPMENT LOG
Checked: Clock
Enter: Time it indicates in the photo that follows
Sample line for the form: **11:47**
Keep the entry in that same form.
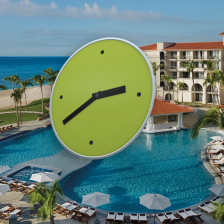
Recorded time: **2:39**
